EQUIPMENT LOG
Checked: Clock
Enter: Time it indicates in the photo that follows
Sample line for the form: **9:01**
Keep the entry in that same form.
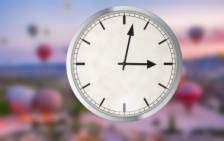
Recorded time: **3:02**
